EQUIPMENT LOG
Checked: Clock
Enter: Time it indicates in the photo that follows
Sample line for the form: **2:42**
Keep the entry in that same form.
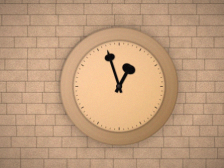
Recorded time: **12:57**
